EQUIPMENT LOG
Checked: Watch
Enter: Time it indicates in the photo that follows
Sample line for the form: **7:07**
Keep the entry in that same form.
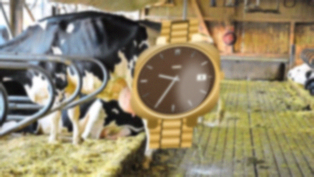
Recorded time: **9:35**
